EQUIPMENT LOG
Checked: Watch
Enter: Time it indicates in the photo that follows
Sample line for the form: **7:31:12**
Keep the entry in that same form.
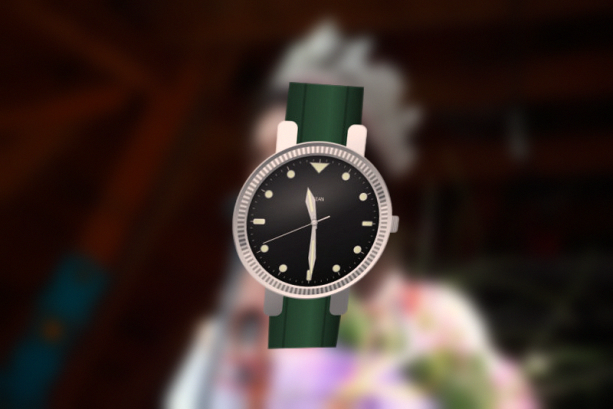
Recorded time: **11:29:41**
